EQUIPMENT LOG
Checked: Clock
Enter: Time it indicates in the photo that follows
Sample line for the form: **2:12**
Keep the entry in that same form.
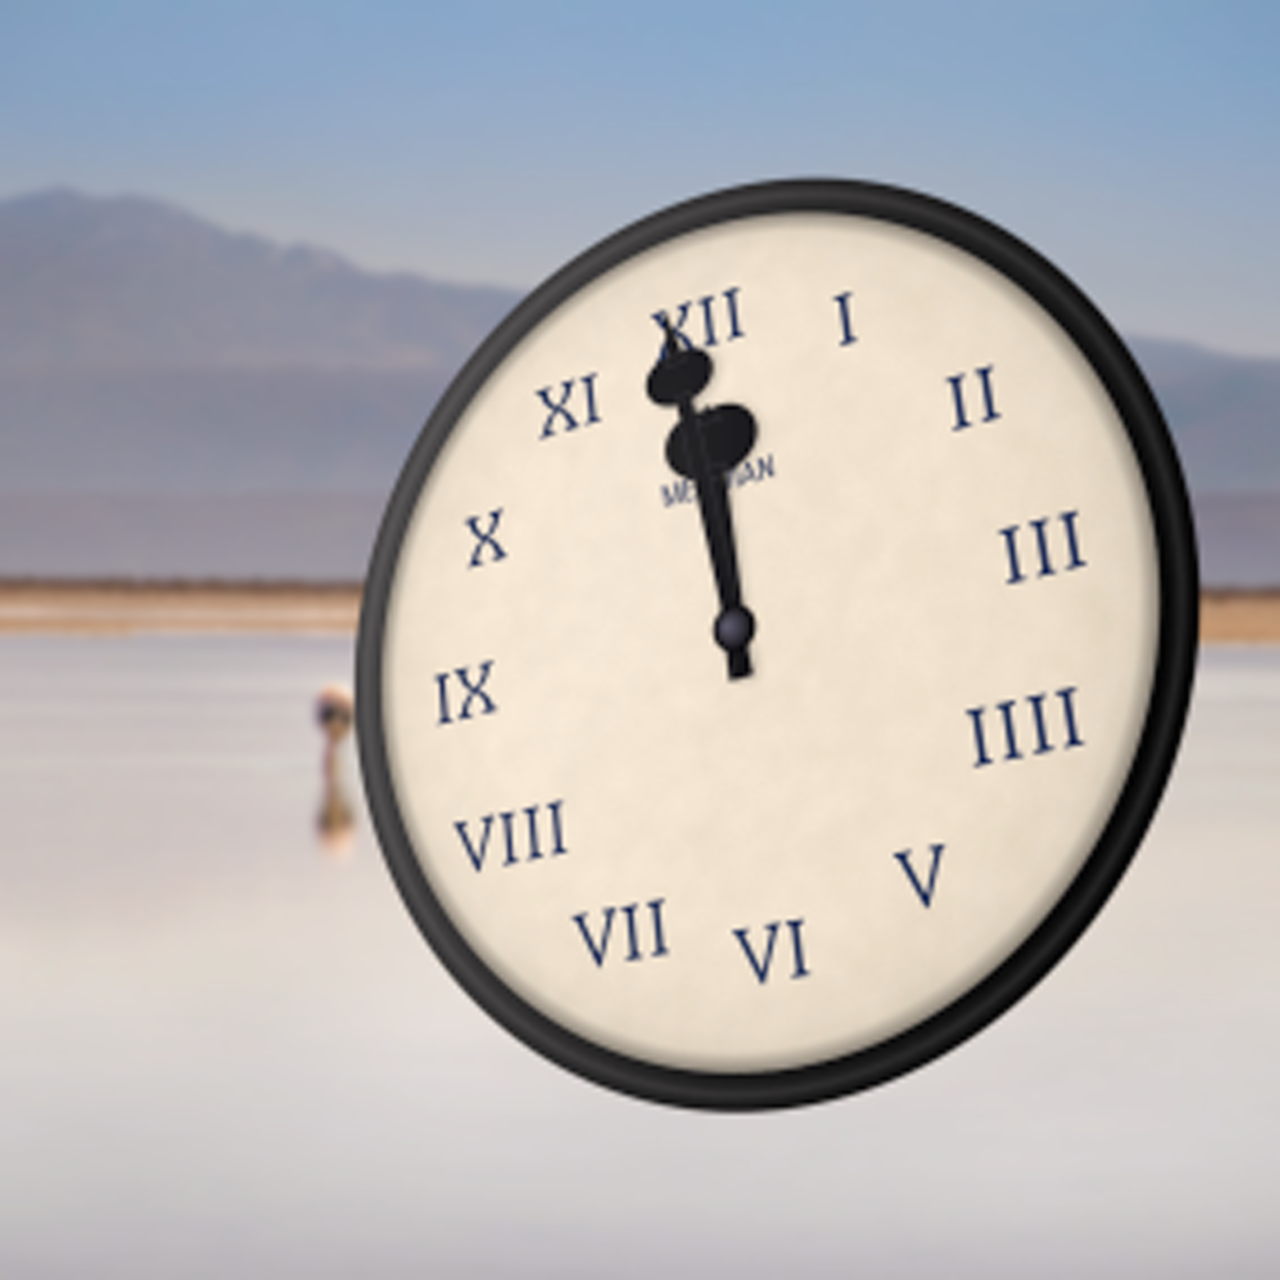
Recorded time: **11:59**
